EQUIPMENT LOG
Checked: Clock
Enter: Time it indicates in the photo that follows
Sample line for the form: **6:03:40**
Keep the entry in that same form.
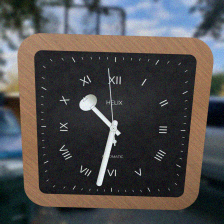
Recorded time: **10:31:59**
